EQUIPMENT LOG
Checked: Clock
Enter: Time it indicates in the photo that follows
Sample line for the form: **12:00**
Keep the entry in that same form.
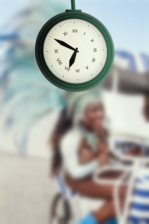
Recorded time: **6:50**
